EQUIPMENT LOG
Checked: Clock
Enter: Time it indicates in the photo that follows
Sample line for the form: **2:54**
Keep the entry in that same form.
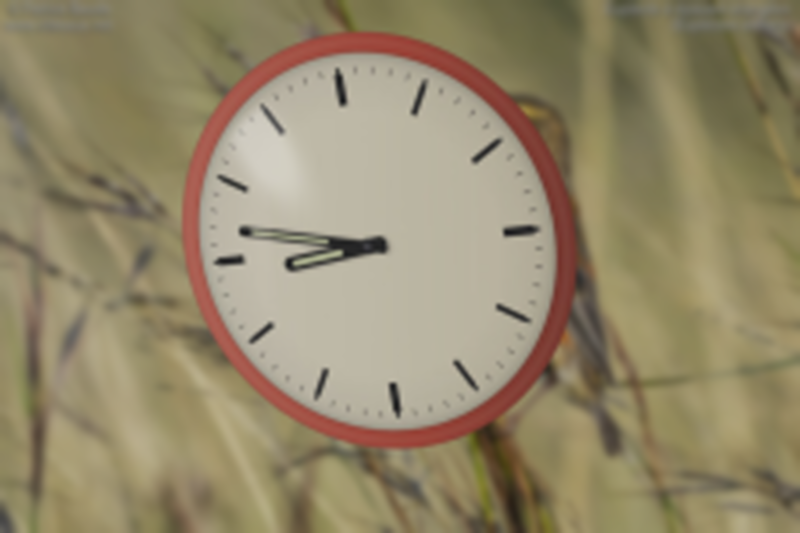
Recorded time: **8:47**
